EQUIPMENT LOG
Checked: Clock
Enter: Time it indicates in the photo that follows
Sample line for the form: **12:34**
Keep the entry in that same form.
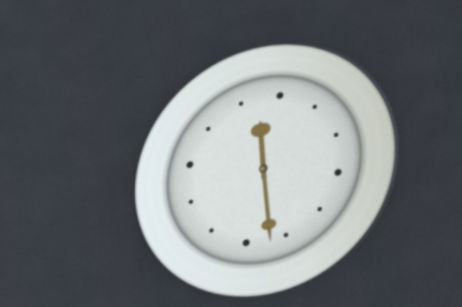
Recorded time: **11:27**
